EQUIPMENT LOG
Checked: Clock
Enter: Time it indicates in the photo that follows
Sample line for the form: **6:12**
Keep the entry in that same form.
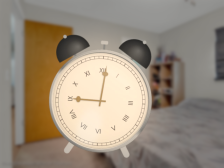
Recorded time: **9:01**
